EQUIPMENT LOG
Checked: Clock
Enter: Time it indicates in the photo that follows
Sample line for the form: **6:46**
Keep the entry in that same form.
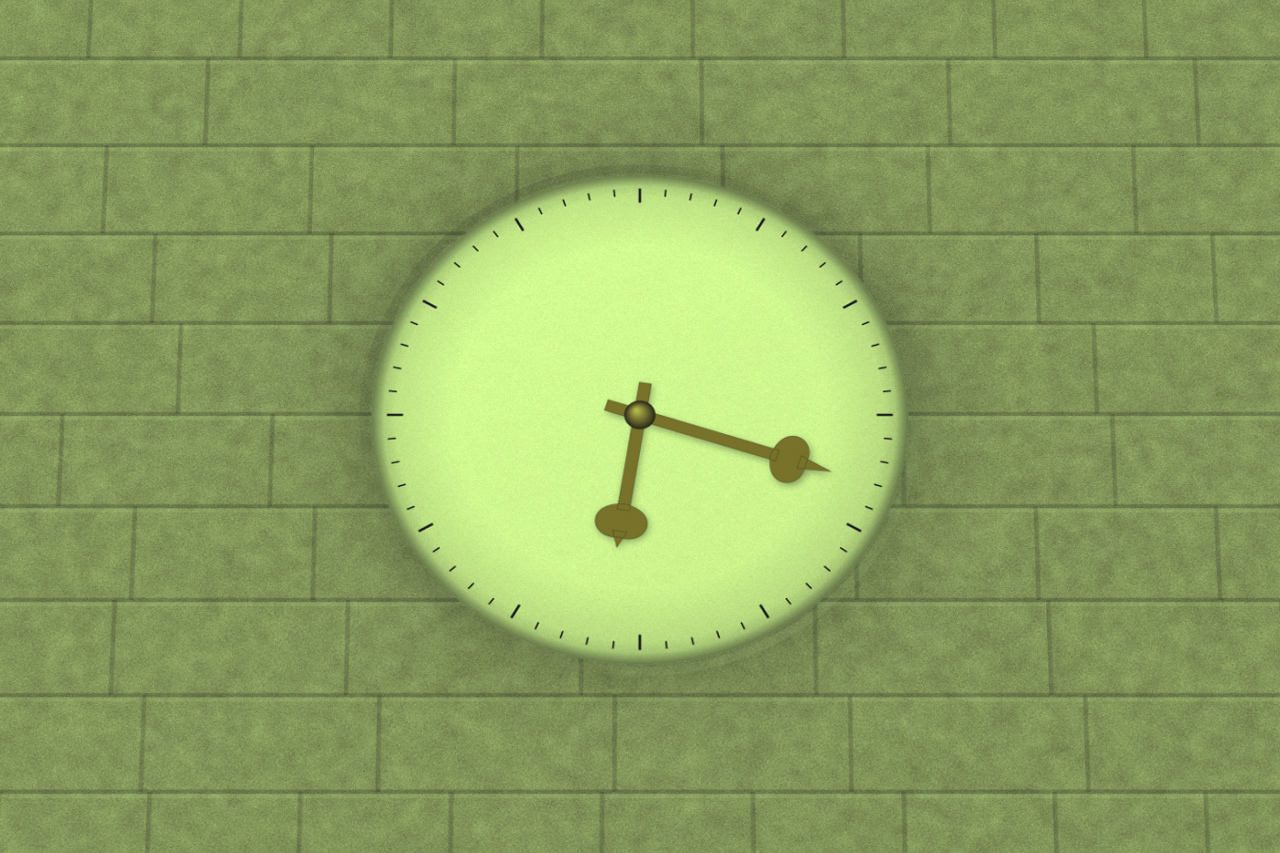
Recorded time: **6:18**
